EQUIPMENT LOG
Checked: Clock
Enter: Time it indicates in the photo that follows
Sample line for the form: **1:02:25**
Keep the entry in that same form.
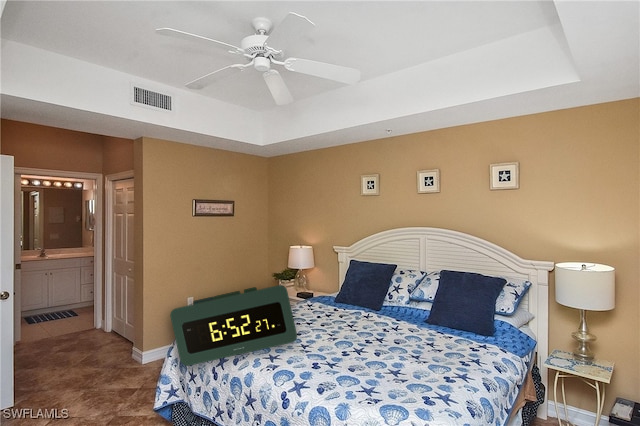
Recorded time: **6:52:27**
